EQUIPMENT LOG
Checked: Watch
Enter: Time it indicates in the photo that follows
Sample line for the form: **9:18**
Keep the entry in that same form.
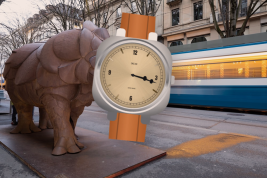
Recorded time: **3:17**
